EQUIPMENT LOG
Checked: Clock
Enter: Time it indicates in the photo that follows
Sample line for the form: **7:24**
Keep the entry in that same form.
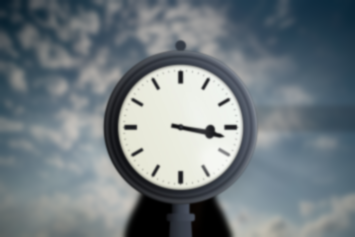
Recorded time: **3:17**
